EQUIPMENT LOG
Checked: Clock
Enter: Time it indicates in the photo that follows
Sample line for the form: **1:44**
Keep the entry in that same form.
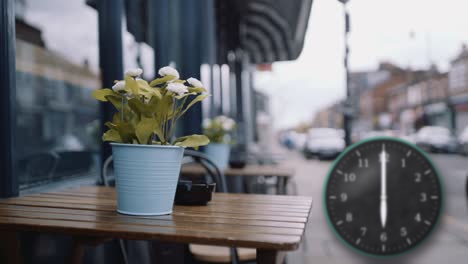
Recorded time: **6:00**
